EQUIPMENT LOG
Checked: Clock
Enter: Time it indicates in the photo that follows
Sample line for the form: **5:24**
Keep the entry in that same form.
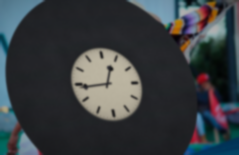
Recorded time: **12:44**
